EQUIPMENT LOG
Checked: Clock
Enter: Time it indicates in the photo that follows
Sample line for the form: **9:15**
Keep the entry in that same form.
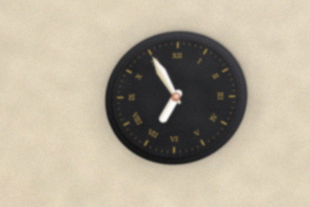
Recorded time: **6:55**
